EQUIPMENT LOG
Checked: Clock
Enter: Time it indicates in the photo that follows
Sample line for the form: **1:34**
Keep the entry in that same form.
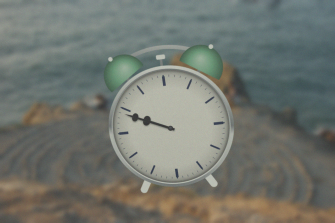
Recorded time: **9:49**
